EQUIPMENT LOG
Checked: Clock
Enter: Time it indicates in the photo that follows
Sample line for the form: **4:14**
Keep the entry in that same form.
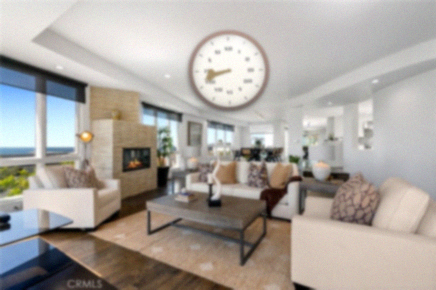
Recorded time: **8:42**
